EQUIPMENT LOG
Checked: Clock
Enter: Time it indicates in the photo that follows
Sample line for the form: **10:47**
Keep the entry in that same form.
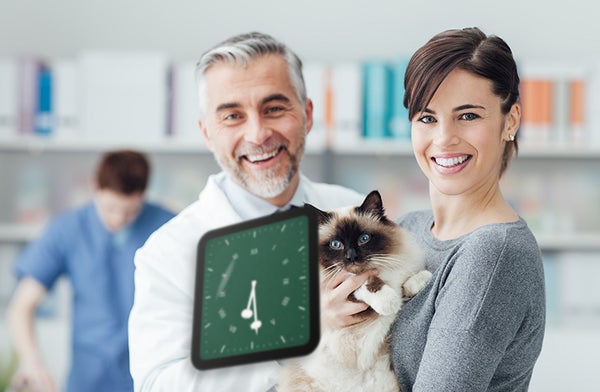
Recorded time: **6:29**
